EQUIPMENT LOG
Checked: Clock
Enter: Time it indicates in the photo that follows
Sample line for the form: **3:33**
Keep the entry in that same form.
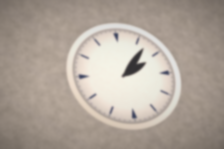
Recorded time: **2:07**
